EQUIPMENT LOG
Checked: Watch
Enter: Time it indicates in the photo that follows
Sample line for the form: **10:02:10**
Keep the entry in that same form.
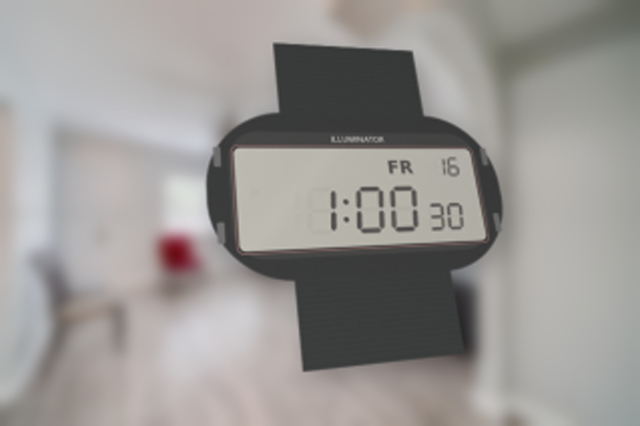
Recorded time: **1:00:30**
